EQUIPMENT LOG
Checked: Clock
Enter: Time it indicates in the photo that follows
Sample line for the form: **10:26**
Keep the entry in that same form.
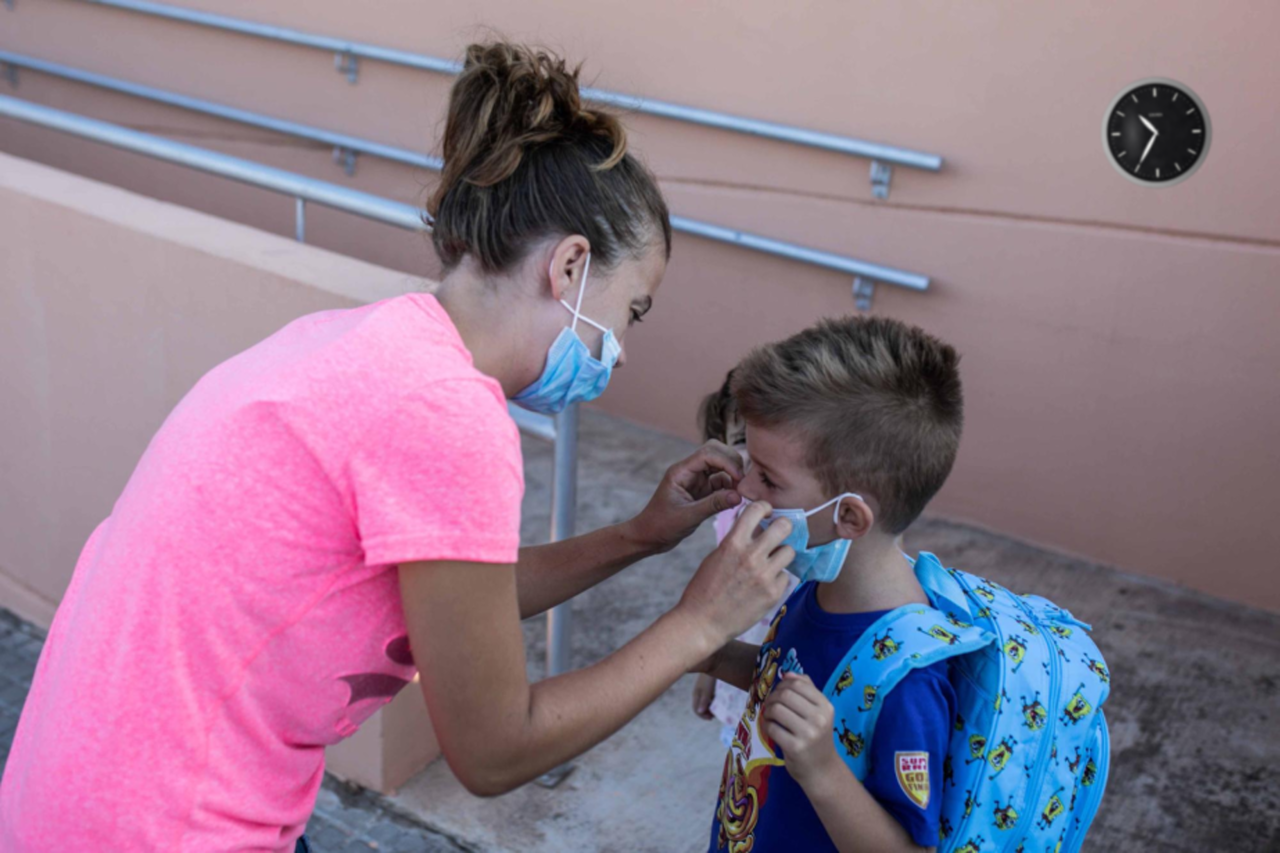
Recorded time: **10:35**
